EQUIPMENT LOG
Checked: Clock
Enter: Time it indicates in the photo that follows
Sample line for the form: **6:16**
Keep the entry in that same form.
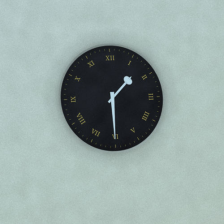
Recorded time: **1:30**
